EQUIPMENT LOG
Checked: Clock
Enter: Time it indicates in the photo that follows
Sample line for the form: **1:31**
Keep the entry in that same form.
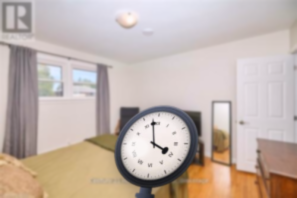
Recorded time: **3:58**
